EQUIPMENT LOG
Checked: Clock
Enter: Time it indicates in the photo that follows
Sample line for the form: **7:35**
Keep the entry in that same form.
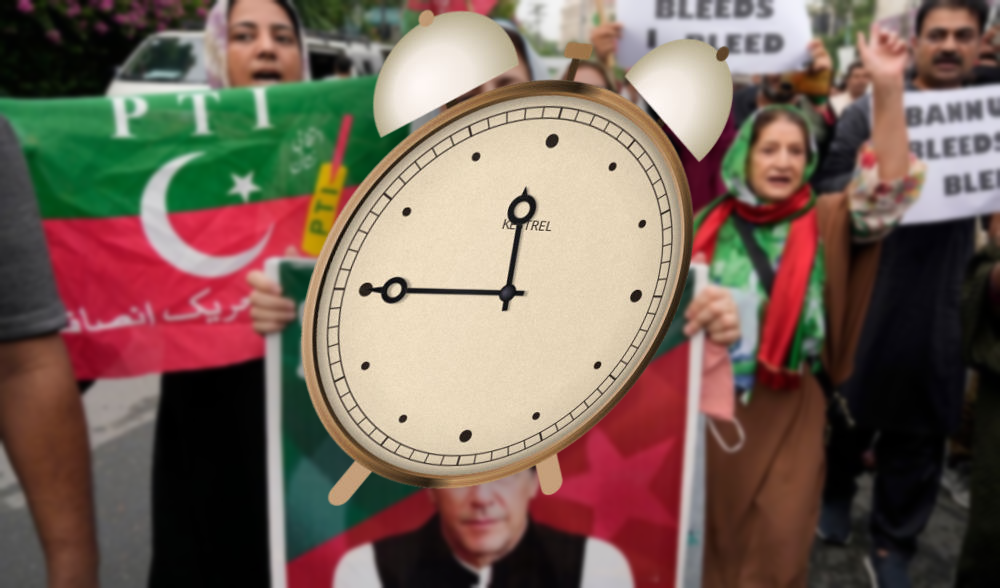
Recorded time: **11:45**
